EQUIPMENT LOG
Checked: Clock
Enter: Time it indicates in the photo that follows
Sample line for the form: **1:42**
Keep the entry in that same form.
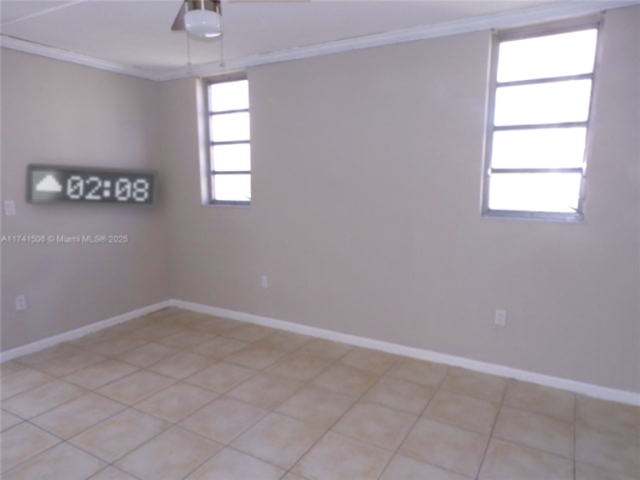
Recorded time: **2:08**
